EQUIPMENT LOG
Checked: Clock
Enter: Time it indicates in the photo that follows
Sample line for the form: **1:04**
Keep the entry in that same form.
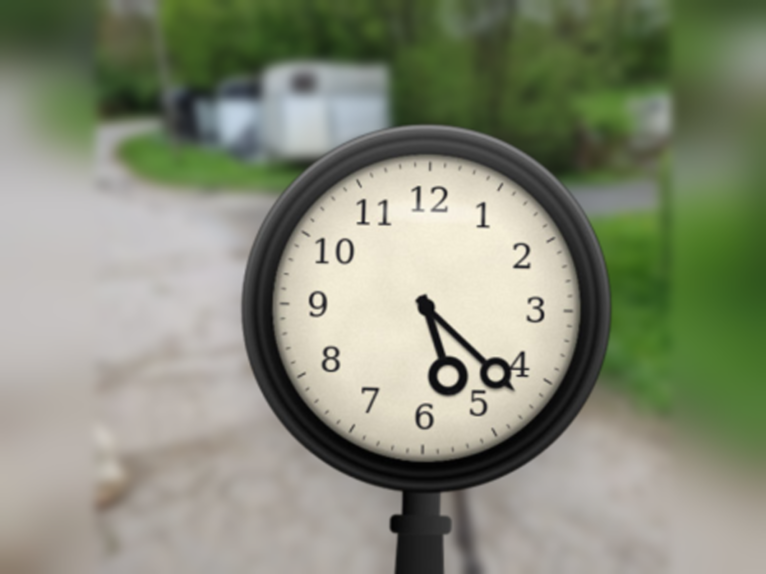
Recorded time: **5:22**
